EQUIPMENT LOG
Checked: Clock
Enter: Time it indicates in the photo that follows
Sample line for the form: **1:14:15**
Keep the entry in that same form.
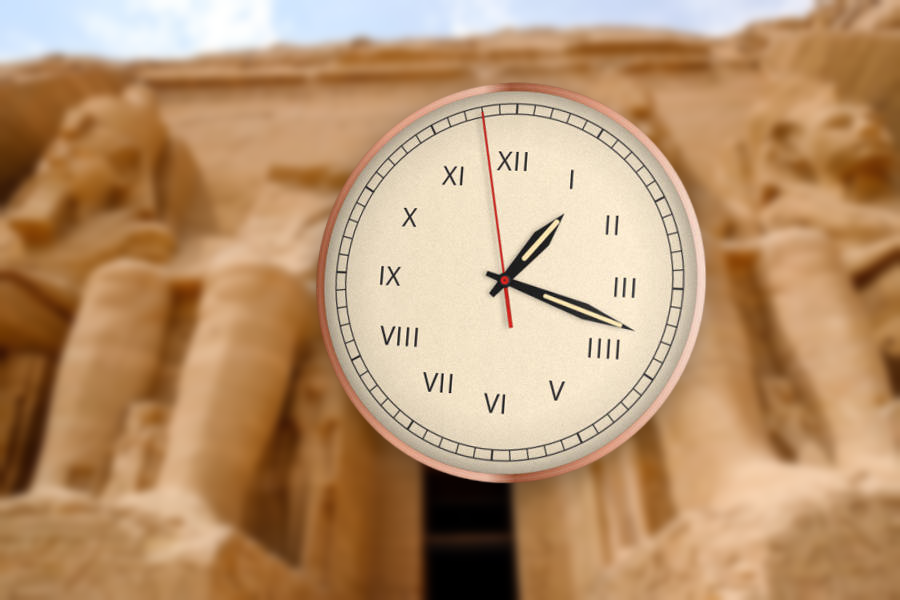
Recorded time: **1:17:58**
